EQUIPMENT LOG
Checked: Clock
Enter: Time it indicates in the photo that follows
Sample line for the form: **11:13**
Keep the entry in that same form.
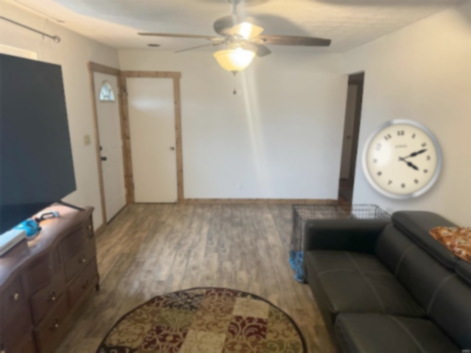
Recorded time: **4:12**
